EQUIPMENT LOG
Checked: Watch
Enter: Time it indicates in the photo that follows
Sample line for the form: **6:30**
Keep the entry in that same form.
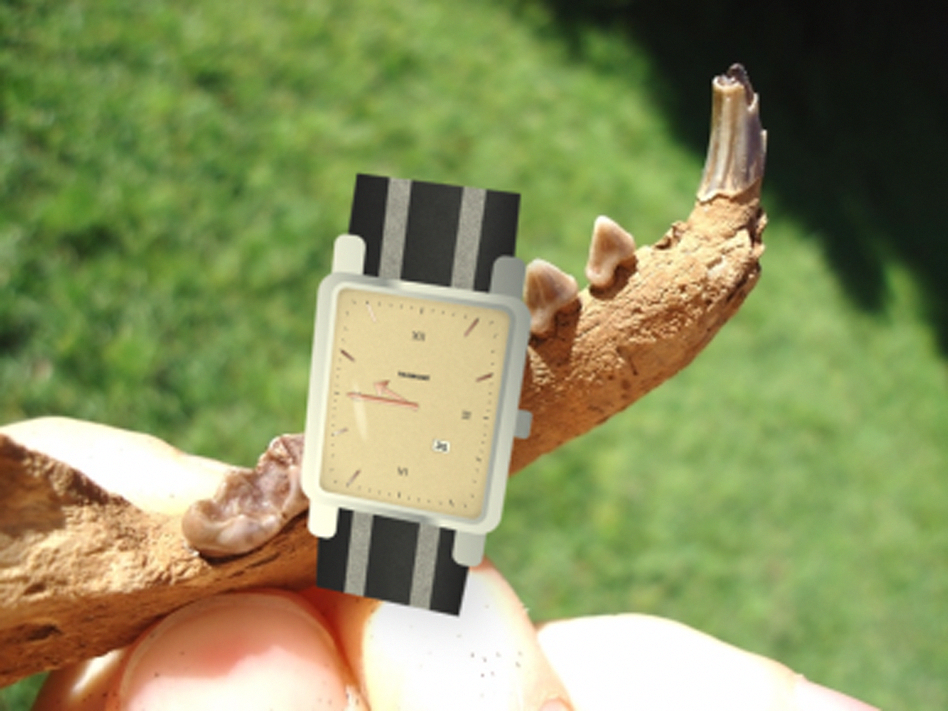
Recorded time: **9:45**
